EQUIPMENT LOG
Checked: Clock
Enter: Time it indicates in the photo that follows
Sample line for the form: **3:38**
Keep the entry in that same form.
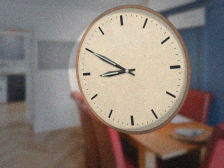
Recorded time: **8:50**
